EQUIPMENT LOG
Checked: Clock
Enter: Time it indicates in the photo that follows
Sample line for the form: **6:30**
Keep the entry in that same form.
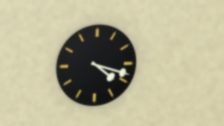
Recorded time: **4:18**
